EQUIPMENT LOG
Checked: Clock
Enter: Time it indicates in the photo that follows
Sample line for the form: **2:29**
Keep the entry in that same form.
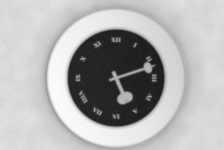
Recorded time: **5:12**
